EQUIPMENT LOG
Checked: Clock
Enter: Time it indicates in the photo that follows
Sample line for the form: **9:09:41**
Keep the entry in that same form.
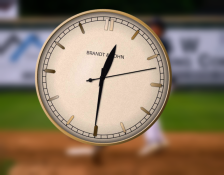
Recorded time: **12:30:12**
